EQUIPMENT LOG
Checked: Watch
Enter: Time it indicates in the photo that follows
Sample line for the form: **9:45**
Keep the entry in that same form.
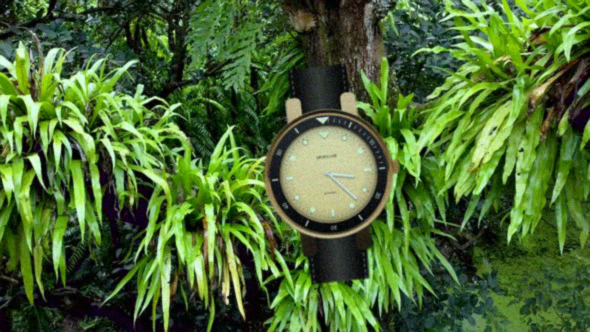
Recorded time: **3:23**
